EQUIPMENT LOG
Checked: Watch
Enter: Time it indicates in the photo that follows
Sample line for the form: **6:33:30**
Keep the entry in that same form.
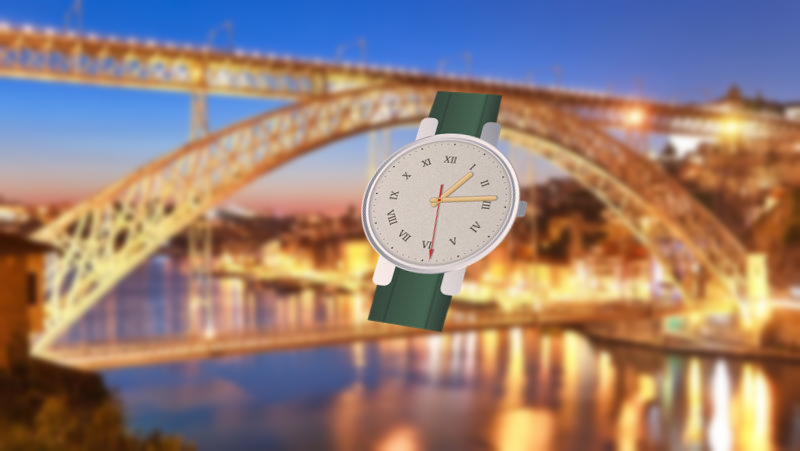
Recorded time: **1:13:29**
